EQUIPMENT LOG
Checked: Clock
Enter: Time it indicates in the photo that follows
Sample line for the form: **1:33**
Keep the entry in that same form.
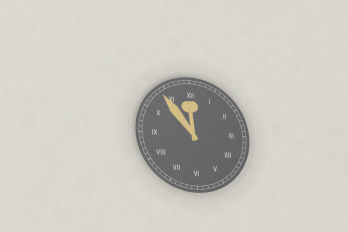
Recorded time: **11:54**
